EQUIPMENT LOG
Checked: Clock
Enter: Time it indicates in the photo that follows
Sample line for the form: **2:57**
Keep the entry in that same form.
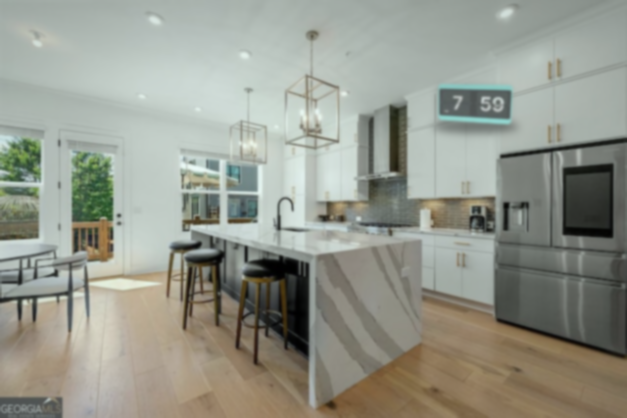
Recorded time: **7:59**
